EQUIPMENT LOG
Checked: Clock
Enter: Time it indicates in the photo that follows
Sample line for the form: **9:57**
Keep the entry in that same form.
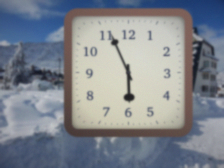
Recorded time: **5:56**
